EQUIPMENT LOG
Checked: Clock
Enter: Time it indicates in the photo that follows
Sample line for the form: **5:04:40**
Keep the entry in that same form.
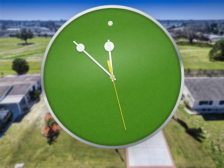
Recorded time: **11:52:28**
